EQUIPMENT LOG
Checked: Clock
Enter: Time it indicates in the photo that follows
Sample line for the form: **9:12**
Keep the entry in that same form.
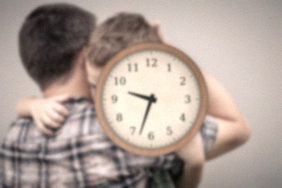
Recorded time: **9:33**
